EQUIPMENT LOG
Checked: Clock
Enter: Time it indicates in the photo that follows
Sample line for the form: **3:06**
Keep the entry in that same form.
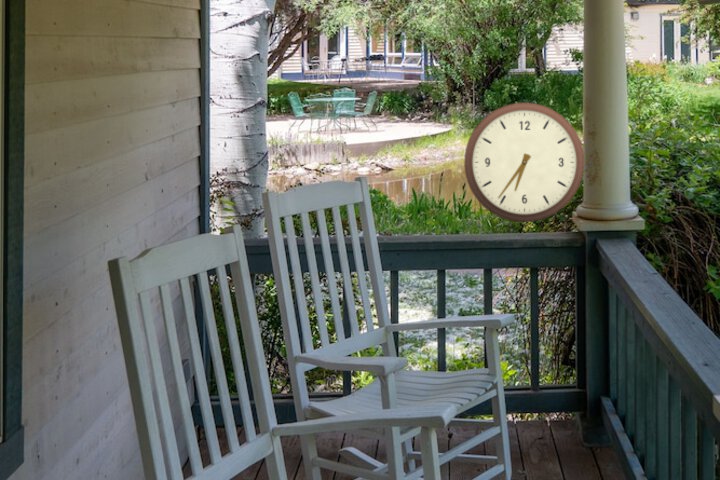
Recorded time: **6:36**
